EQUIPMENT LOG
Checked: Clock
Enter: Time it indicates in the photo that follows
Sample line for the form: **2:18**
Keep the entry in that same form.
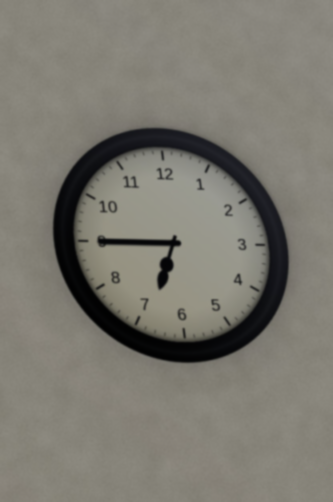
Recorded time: **6:45**
